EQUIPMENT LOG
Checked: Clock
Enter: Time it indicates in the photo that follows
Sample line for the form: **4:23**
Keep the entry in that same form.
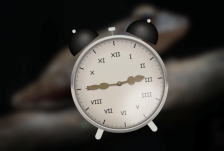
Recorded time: **2:45**
